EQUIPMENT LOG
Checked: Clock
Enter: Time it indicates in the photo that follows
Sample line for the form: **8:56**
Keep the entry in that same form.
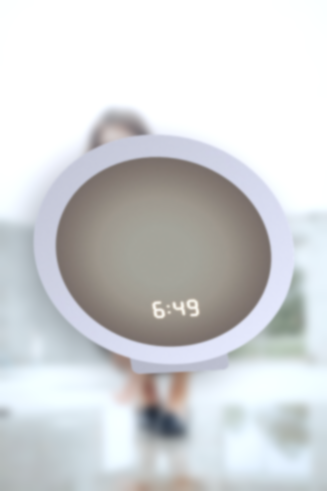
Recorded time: **6:49**
